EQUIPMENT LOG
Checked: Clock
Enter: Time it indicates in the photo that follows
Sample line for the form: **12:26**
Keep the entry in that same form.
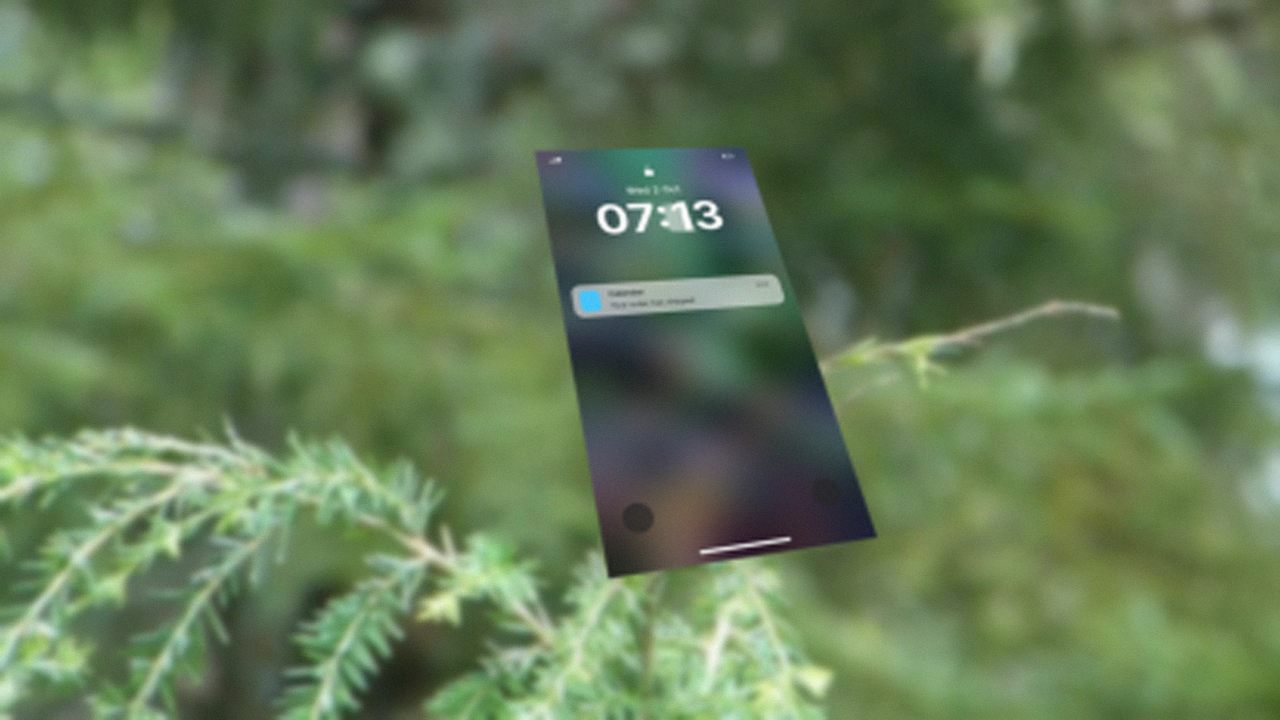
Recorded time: **7:13**
